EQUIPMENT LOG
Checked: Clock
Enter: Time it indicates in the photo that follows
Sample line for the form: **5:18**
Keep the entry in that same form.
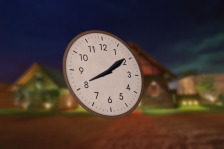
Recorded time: **8:09**
